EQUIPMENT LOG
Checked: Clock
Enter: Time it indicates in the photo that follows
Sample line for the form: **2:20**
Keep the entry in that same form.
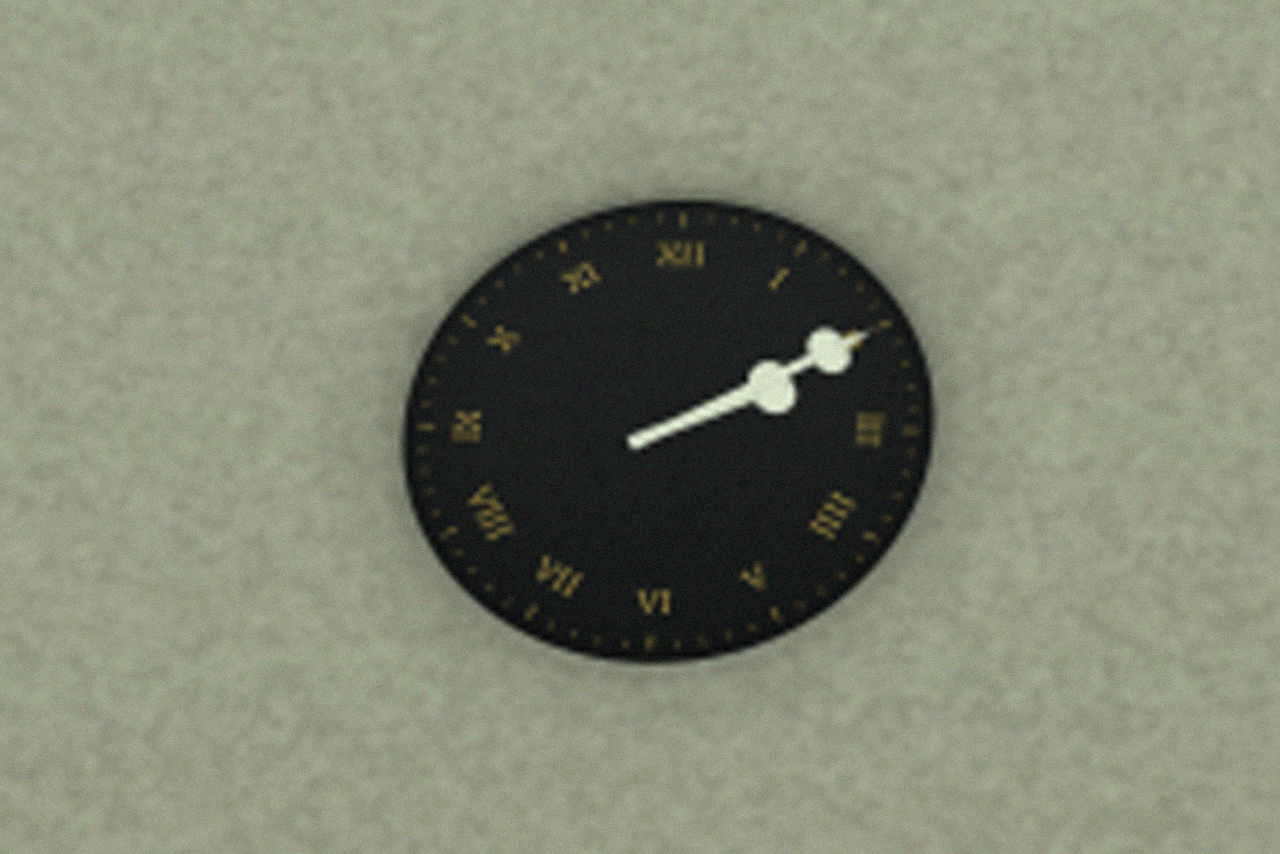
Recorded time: **2:10**
